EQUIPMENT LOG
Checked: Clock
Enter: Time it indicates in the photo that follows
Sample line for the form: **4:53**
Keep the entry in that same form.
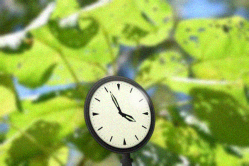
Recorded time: **3:56**
